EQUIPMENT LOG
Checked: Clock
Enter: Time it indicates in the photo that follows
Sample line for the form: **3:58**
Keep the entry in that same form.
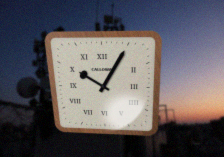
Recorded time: **10:05**
